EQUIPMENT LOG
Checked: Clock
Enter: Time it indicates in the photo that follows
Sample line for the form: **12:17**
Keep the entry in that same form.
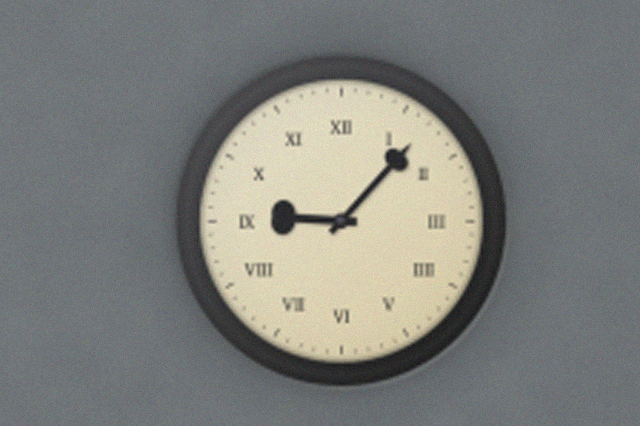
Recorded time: **9:07**
